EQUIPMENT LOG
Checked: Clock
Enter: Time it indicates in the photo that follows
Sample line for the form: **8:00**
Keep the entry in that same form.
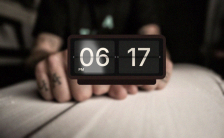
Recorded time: **6:17**
